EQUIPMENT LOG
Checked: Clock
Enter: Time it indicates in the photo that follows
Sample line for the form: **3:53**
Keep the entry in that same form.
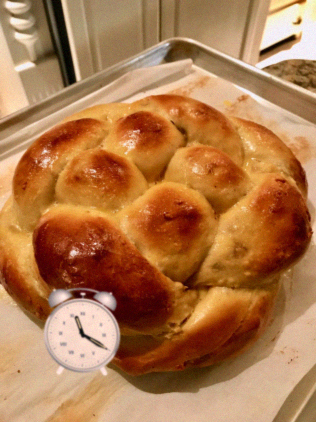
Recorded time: **11:20**
